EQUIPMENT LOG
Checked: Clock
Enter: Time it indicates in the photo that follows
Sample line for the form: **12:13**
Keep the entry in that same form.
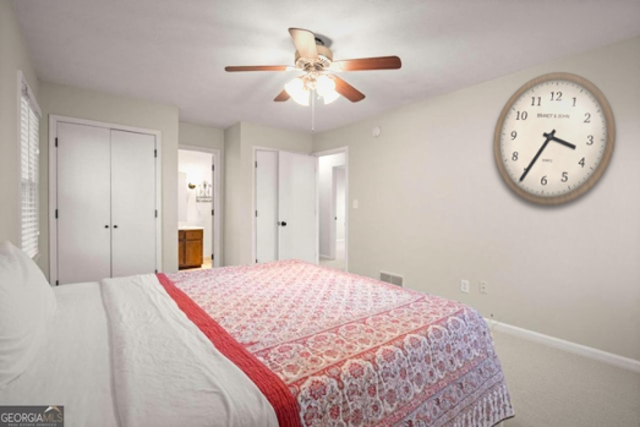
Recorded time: **3:35**
